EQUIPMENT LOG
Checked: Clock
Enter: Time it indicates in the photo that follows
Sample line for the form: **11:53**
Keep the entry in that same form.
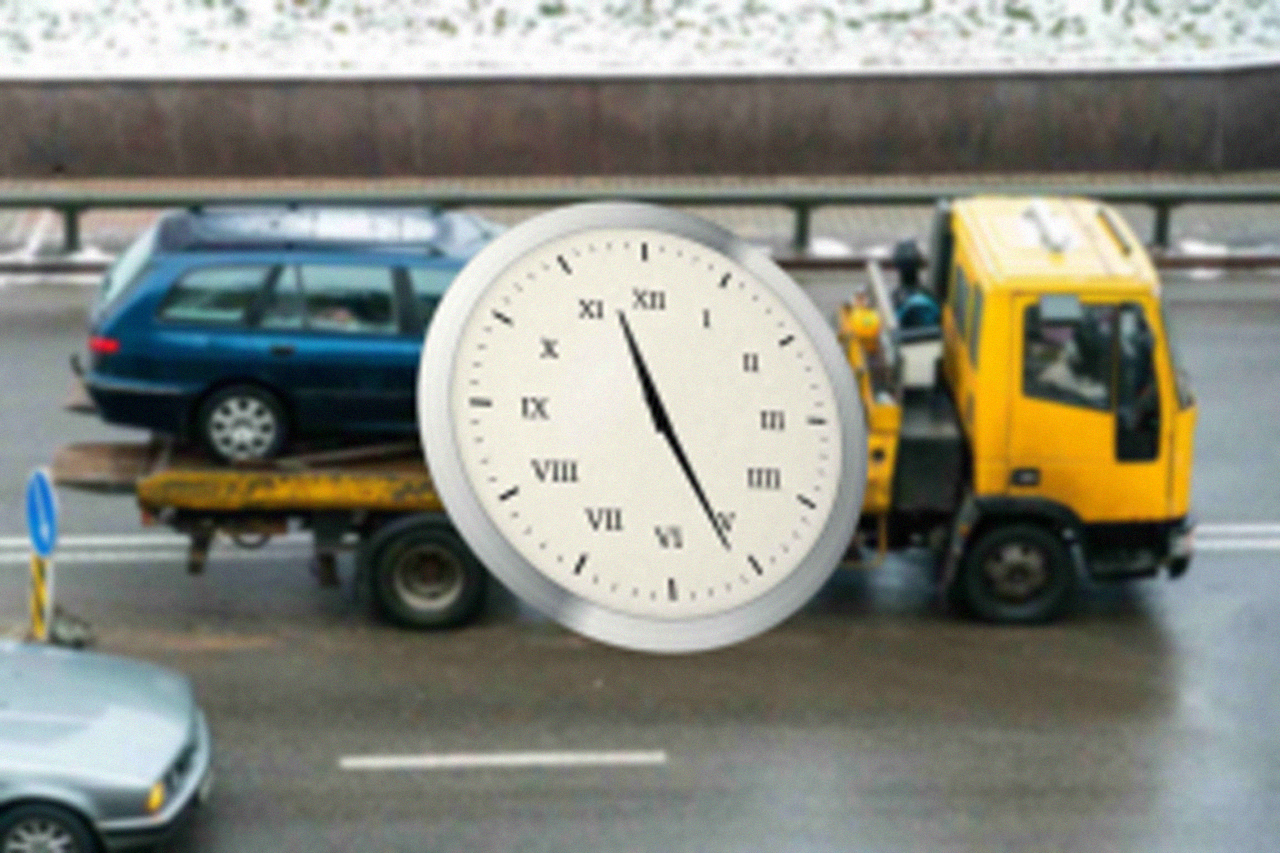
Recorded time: **11:26**
